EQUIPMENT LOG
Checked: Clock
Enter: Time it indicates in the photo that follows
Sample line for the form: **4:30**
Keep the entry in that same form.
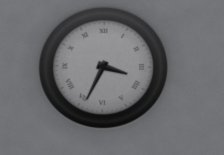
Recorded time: **3:34**
